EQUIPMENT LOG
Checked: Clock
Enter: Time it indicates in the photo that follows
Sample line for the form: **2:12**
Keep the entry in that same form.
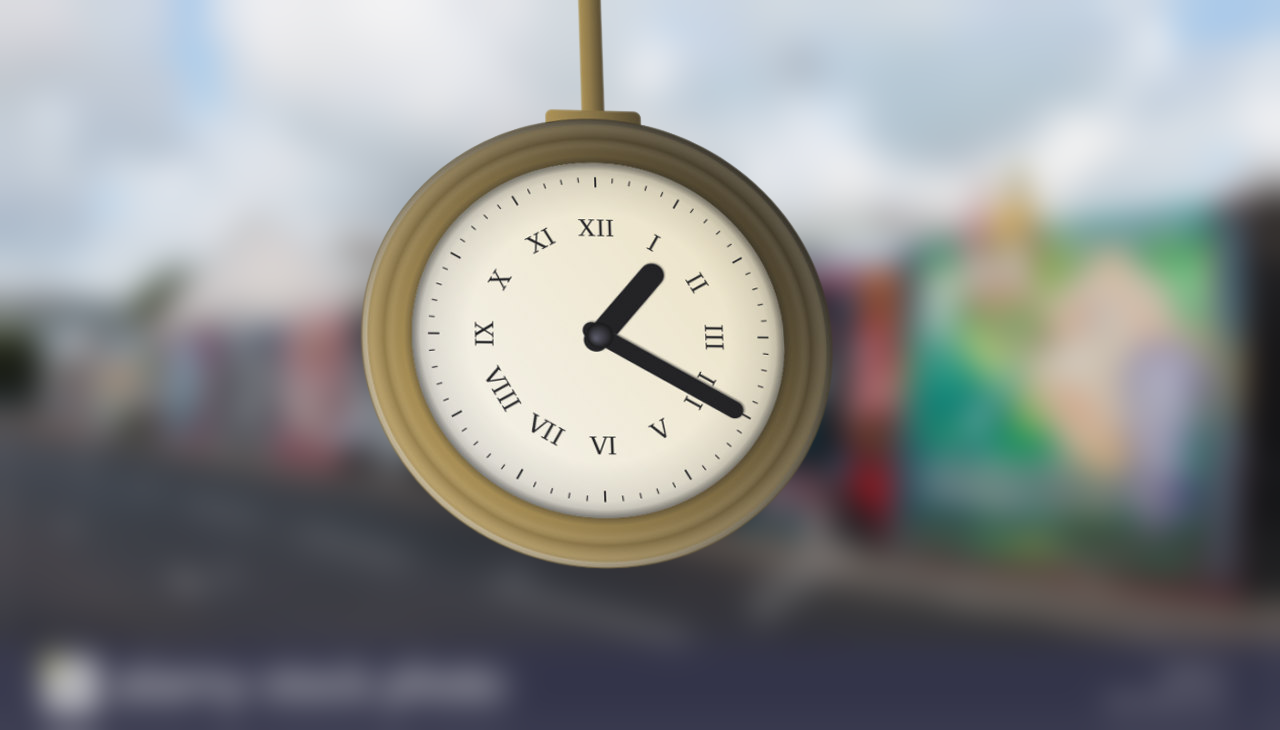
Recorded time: **1:20**
